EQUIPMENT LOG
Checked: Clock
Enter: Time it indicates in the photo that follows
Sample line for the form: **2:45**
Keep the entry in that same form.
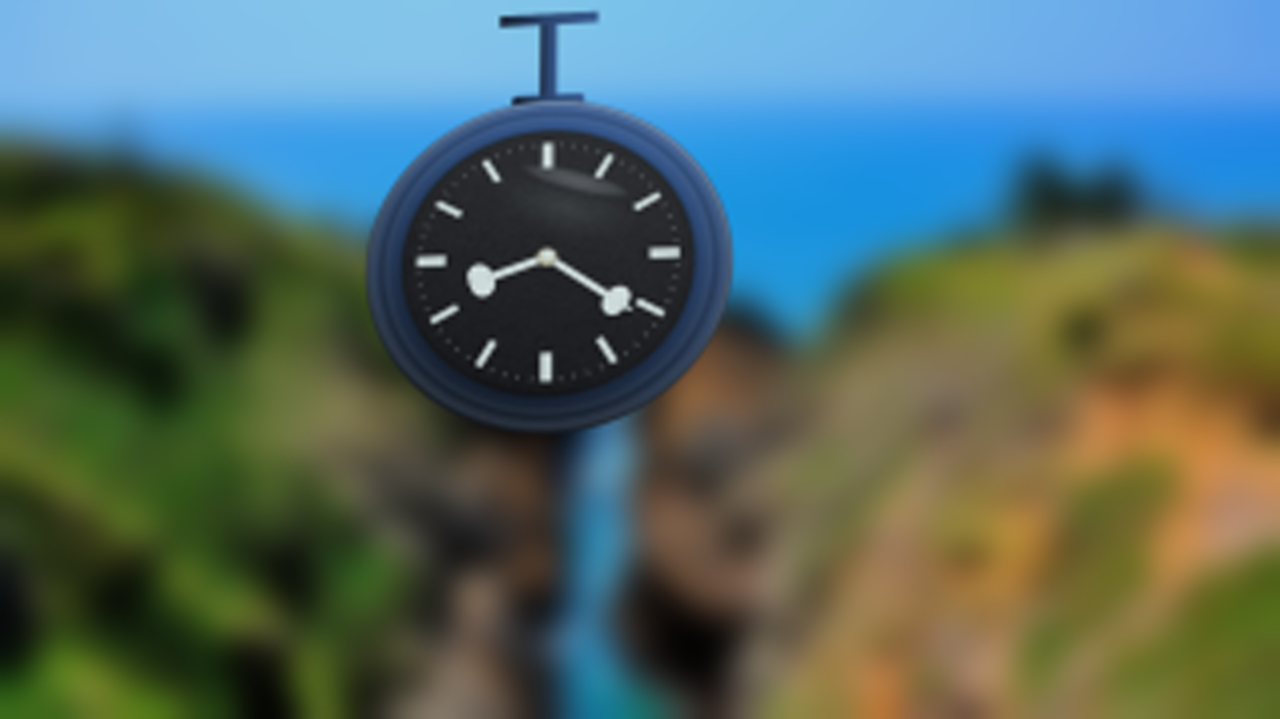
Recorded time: **8:21**
